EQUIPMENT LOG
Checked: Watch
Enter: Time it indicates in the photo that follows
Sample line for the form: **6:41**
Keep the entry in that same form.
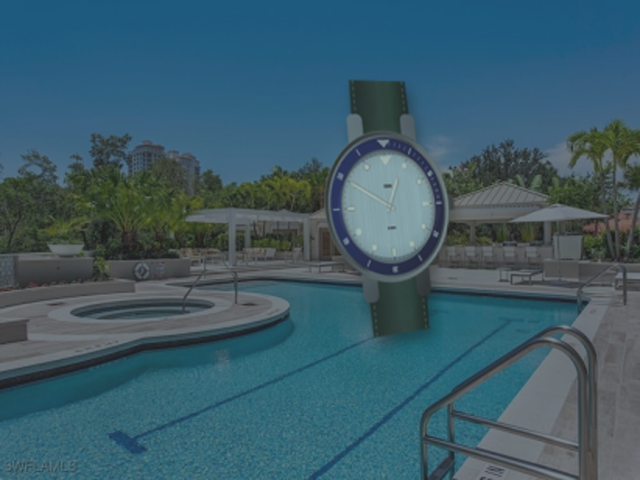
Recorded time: **12:50**
